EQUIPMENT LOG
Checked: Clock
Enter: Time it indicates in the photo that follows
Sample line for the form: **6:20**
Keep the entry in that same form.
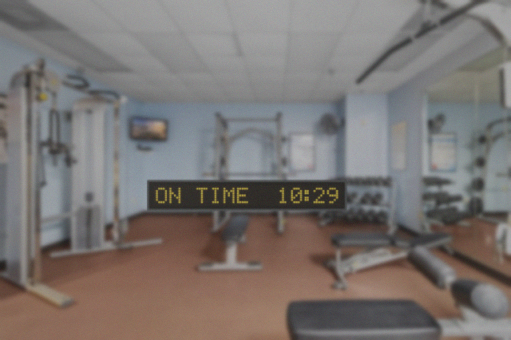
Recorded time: **10:29**
